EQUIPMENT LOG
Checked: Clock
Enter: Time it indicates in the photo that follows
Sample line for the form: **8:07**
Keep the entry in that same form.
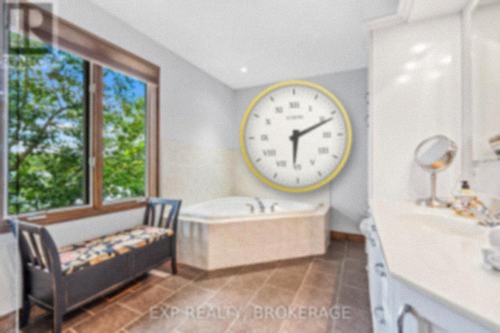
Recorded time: **6:11**
